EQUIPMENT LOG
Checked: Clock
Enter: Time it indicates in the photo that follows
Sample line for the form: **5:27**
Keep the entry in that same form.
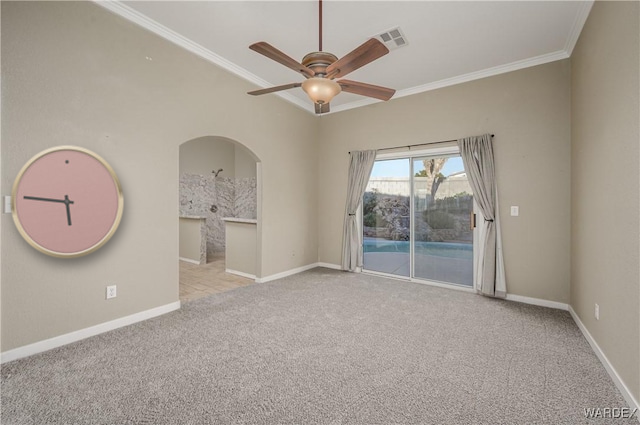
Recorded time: **5:46**
